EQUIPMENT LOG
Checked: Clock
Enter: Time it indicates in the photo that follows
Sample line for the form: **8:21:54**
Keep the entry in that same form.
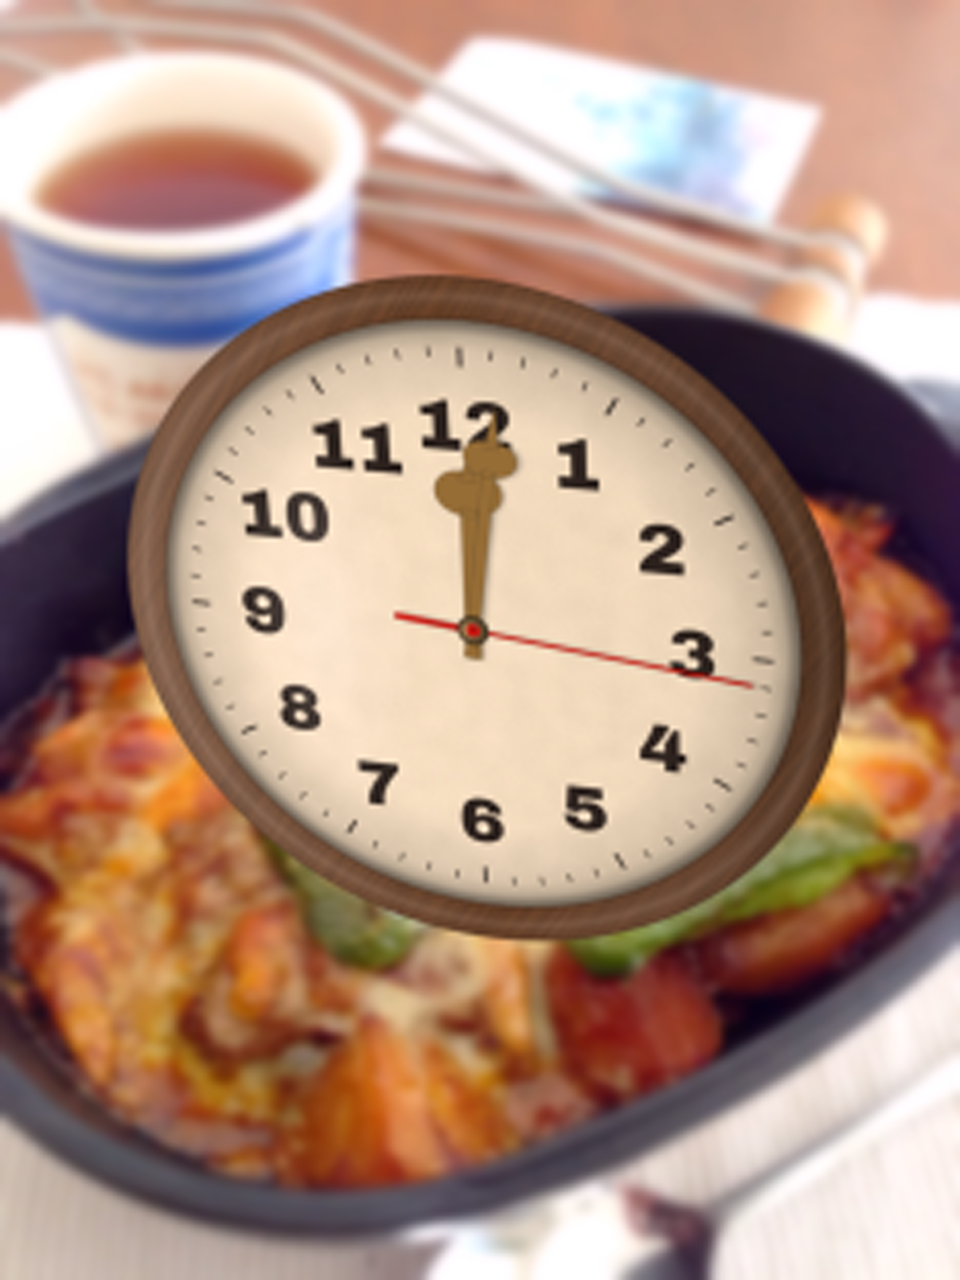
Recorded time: **12:01:16**
